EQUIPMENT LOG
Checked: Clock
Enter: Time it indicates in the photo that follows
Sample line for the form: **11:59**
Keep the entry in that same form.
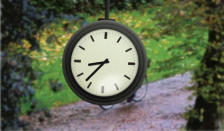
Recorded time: **8:37**
